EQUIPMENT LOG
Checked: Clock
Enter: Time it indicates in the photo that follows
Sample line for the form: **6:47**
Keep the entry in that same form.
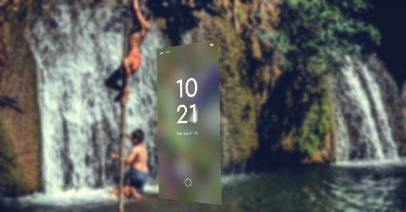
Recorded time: **10:21**
